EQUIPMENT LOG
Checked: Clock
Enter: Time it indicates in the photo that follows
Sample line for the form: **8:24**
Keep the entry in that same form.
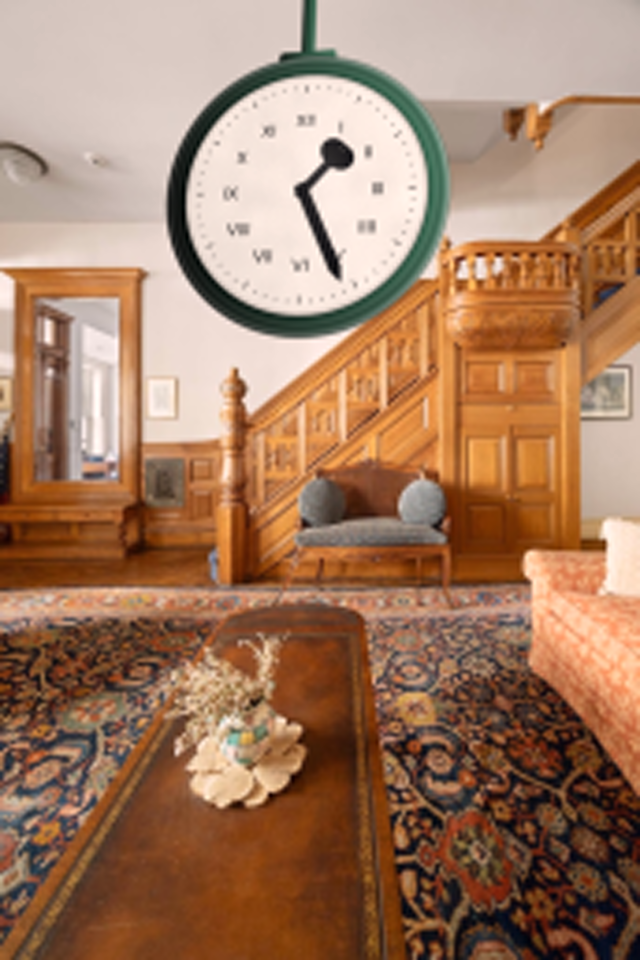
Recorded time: **1:26**
